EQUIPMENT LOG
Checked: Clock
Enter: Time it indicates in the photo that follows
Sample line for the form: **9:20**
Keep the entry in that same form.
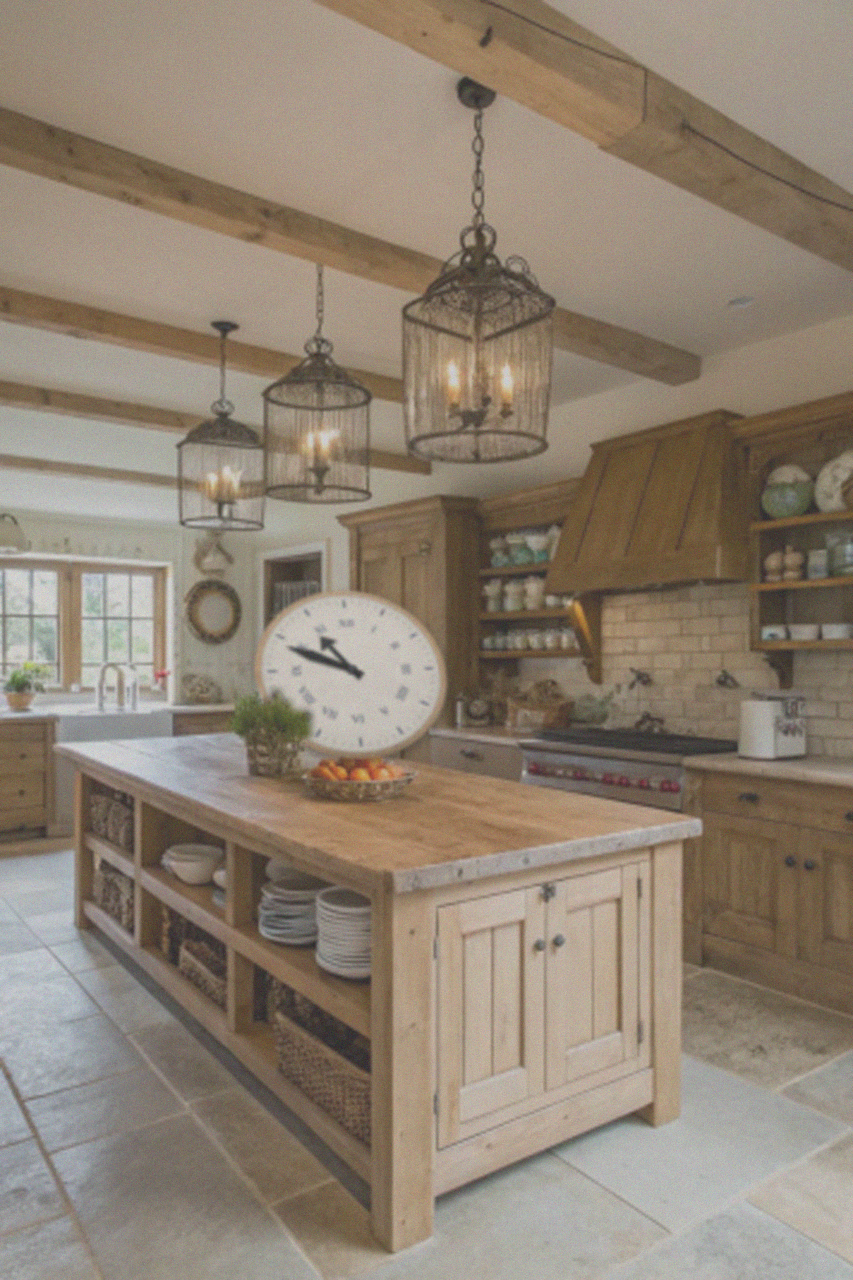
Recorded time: **10:49**
